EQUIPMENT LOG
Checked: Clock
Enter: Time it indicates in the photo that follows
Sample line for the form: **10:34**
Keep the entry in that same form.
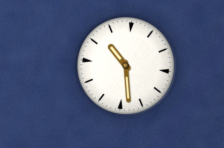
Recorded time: **10:28**
